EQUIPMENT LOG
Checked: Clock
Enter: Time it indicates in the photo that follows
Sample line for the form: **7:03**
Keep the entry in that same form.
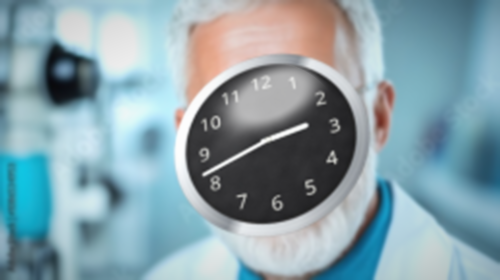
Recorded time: **2:42**
